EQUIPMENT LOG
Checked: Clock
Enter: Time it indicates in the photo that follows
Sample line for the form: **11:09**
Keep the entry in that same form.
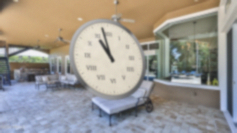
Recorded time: **10:58**
